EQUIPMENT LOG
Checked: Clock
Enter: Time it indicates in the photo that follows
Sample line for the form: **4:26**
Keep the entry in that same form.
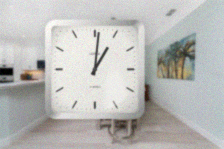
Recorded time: **1:01**
